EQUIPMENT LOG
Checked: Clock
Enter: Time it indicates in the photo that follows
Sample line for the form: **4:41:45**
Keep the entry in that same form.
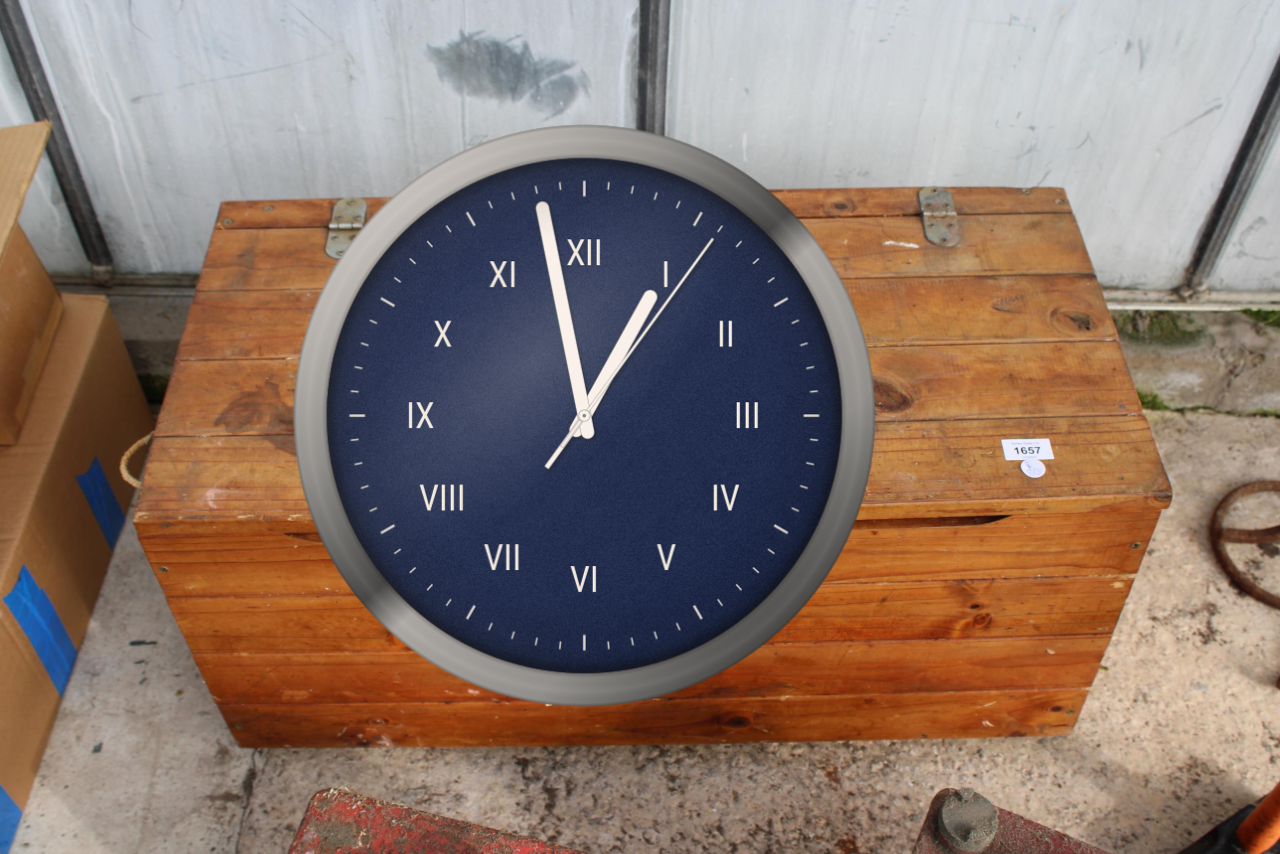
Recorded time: **12:58:06**
